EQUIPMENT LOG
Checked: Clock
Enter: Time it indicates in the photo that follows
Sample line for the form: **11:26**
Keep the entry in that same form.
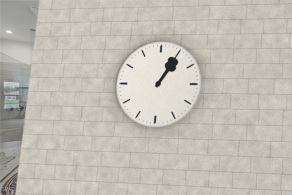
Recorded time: **1:05**
